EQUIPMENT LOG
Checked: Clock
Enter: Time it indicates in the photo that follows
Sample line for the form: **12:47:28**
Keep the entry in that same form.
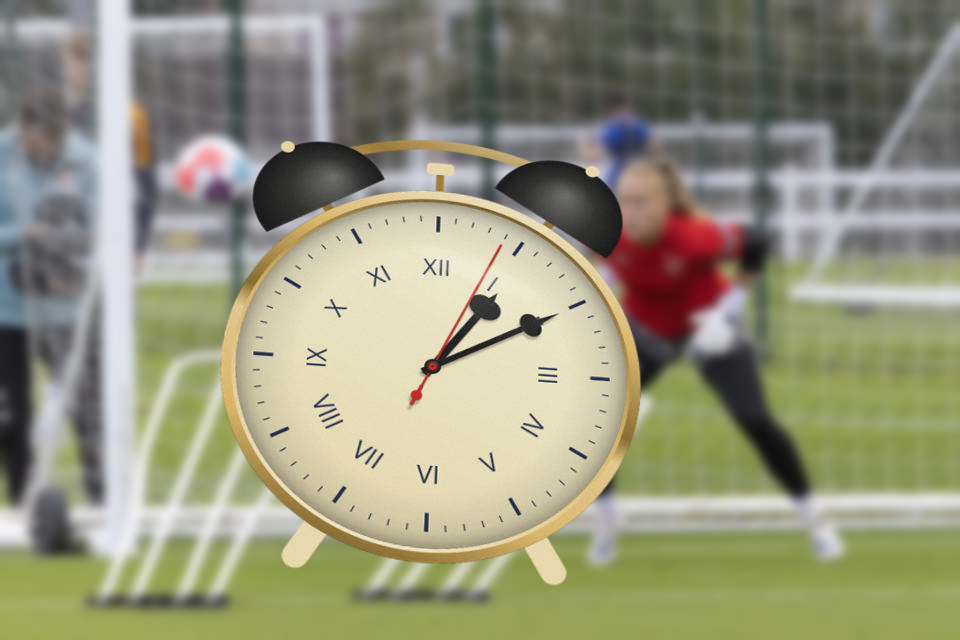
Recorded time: **1:10:04**
